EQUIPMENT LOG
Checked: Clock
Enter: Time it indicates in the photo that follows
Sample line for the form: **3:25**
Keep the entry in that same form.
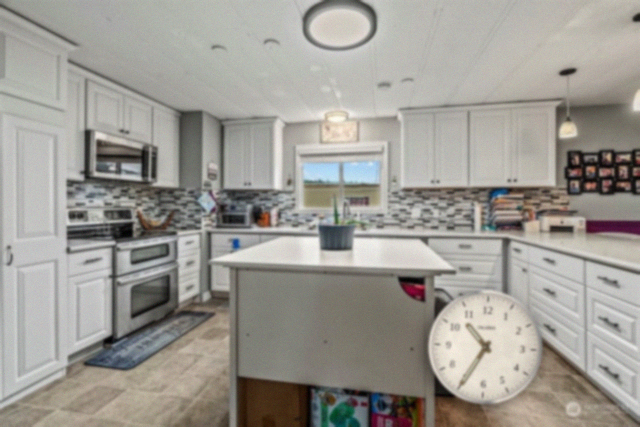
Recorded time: **10:35**
